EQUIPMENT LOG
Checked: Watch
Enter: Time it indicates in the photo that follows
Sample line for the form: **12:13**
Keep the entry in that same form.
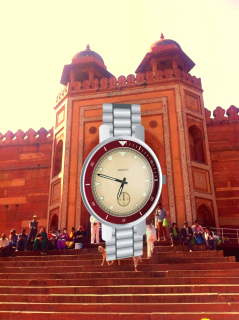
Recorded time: **6:48**
